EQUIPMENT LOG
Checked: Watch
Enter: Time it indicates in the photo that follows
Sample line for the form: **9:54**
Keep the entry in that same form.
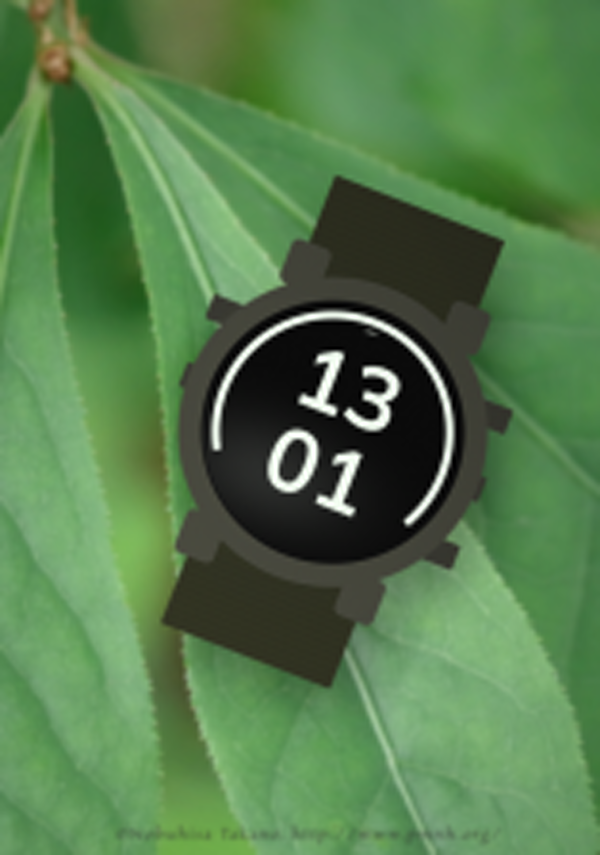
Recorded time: **13:01**
